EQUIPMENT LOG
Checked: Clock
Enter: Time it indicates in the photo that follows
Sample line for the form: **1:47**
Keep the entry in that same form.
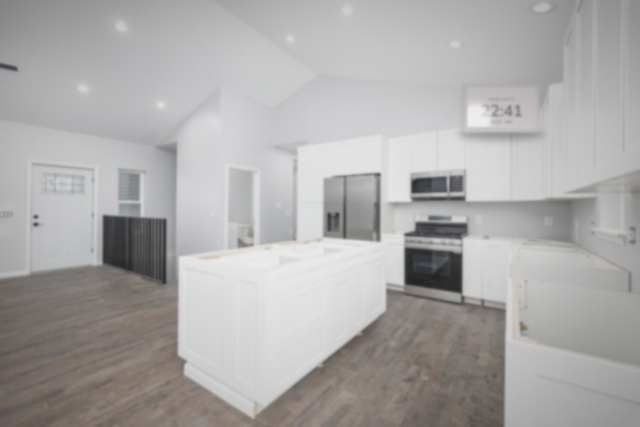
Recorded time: **22:41**
